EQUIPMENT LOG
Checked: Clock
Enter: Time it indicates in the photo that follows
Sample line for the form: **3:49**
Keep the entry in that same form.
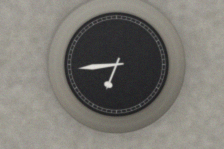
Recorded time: **6:44**
